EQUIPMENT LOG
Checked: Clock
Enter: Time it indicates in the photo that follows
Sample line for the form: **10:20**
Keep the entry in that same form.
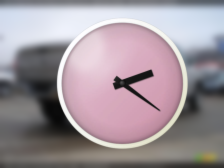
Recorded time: **2:21**
